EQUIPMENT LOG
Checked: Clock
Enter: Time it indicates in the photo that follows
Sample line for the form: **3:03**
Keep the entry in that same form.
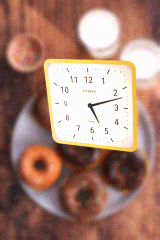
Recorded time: **5:12**
